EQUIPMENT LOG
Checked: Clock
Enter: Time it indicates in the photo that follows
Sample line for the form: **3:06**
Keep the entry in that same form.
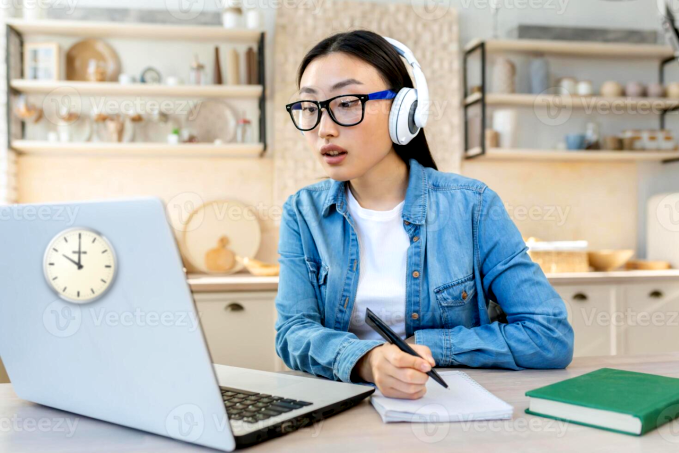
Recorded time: **10:00**
